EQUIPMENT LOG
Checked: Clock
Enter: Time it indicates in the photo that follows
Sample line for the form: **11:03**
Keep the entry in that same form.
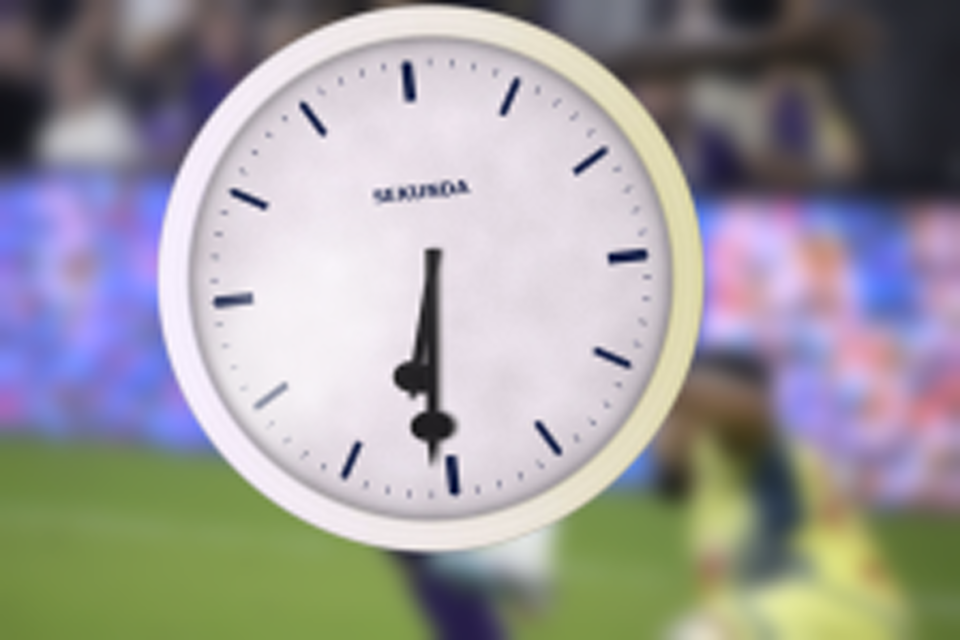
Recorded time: **6:31**
